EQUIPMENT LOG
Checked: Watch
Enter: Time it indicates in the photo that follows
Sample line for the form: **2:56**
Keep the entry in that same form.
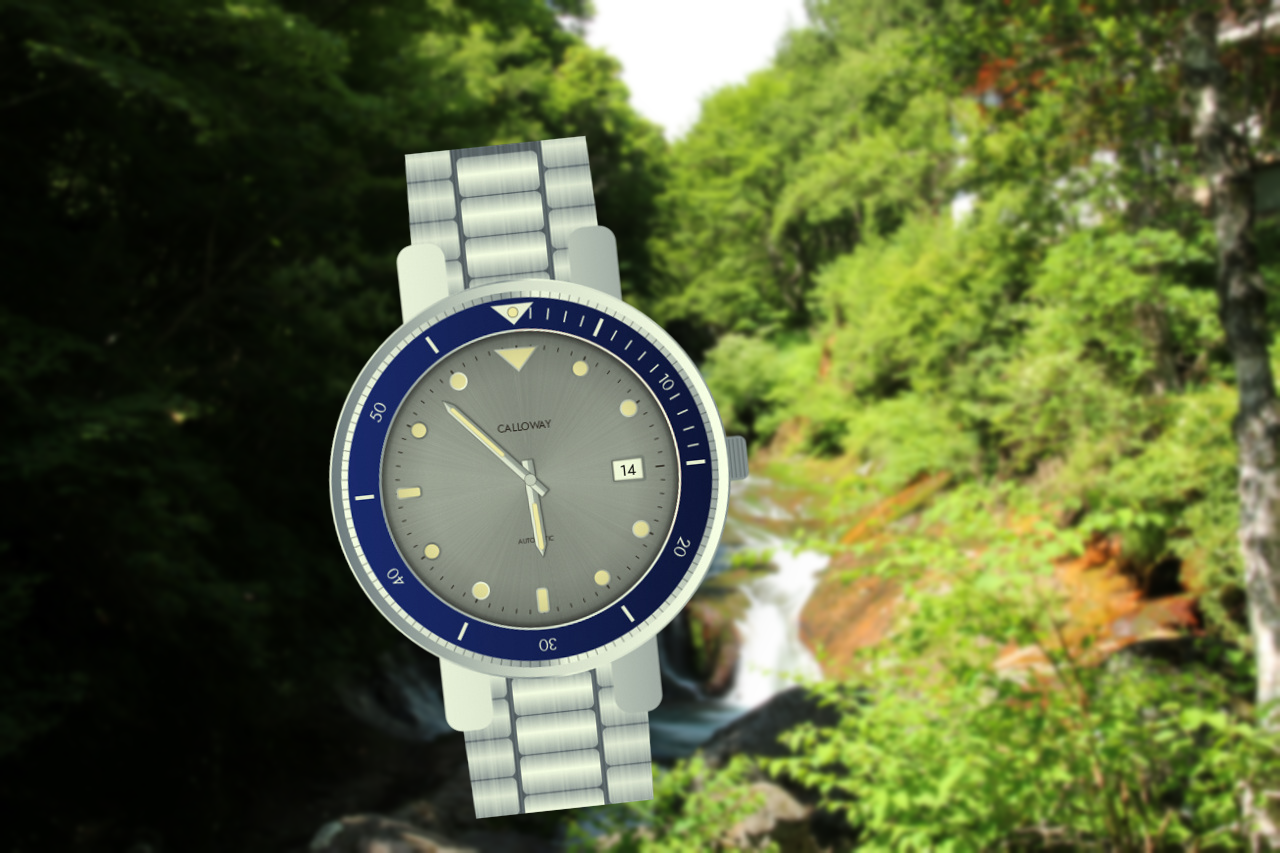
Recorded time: **5:53**
